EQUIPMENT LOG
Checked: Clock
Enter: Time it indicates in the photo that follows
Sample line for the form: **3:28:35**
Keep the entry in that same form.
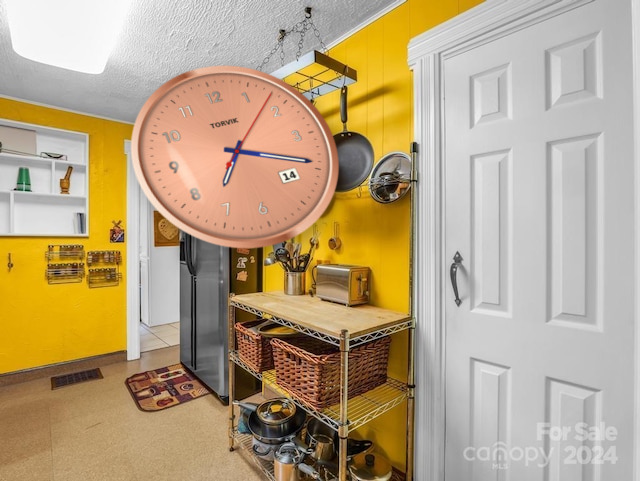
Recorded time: **7:19:08**
